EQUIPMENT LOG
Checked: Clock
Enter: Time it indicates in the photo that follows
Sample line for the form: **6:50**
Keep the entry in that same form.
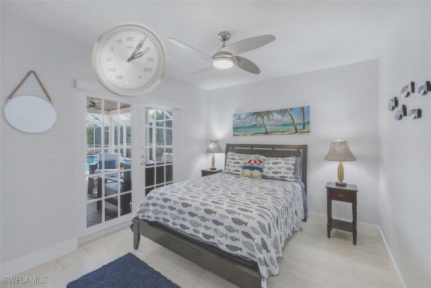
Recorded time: **2:06**
